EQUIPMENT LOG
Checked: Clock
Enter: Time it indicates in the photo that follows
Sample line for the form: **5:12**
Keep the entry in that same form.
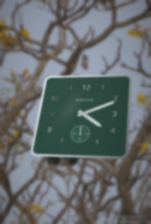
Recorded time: **4:11**
